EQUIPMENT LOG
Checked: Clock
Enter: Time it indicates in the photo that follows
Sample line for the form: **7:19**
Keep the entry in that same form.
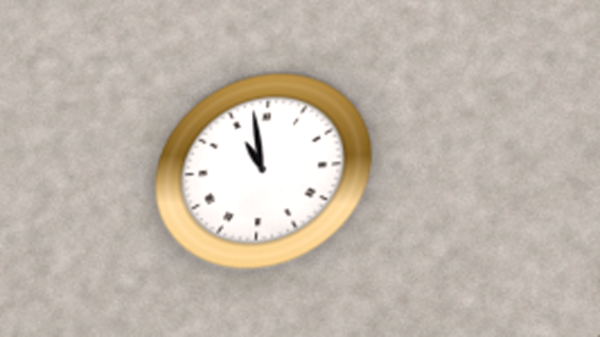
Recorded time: **10:58**
